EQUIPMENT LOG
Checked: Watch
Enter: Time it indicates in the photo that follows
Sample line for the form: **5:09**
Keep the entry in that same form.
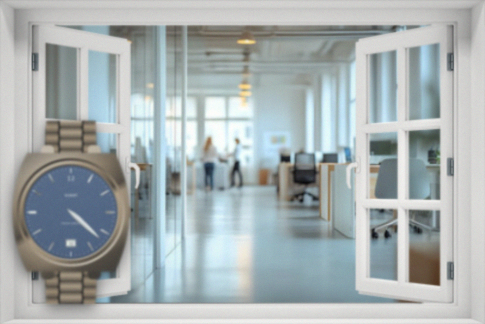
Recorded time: **4:22**
